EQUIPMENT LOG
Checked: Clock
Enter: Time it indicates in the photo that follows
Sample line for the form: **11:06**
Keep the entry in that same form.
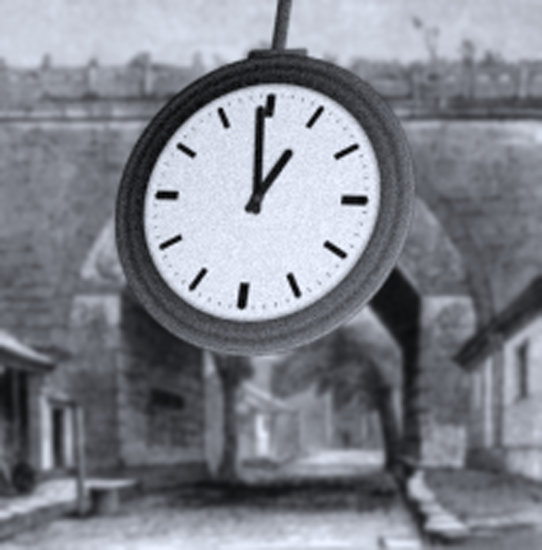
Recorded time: **12:59**
